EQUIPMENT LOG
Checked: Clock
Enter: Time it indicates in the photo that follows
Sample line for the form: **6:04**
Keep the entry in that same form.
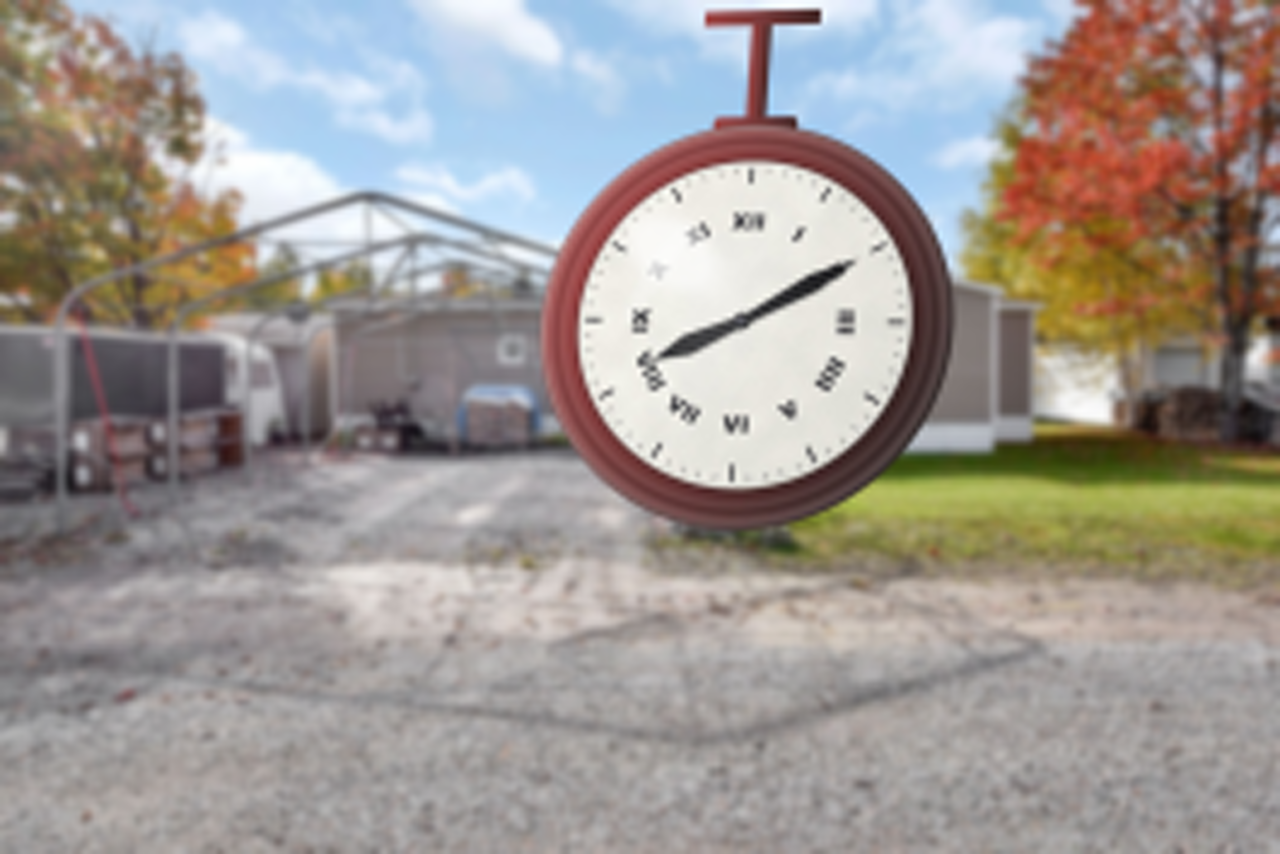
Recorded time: **8:10**
